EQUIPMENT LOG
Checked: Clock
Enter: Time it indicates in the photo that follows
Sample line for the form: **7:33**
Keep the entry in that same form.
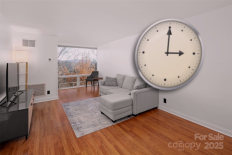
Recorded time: **3:00**
